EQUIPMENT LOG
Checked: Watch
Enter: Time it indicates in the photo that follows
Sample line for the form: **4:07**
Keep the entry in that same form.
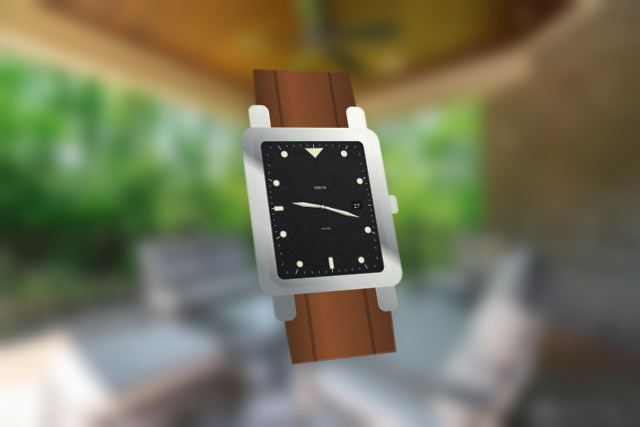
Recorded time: **9:18**
